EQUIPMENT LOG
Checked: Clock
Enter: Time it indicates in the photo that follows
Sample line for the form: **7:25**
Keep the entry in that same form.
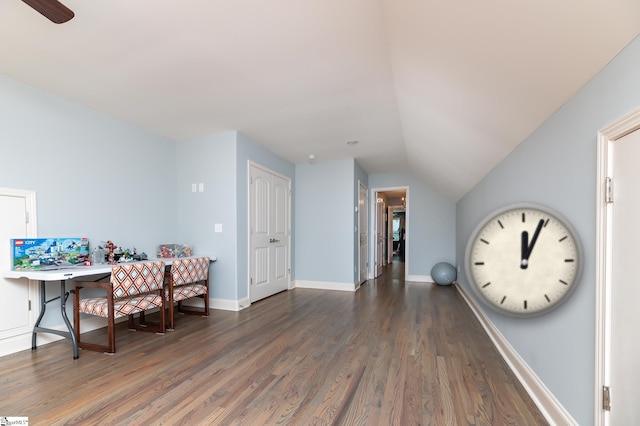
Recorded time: **12:04**
